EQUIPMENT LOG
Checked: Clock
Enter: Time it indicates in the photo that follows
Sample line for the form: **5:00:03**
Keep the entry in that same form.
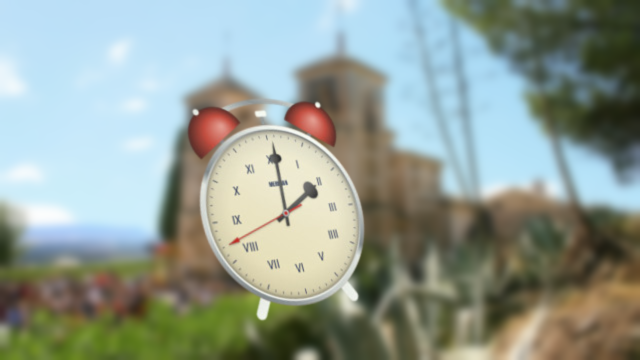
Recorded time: **2:00:42**
